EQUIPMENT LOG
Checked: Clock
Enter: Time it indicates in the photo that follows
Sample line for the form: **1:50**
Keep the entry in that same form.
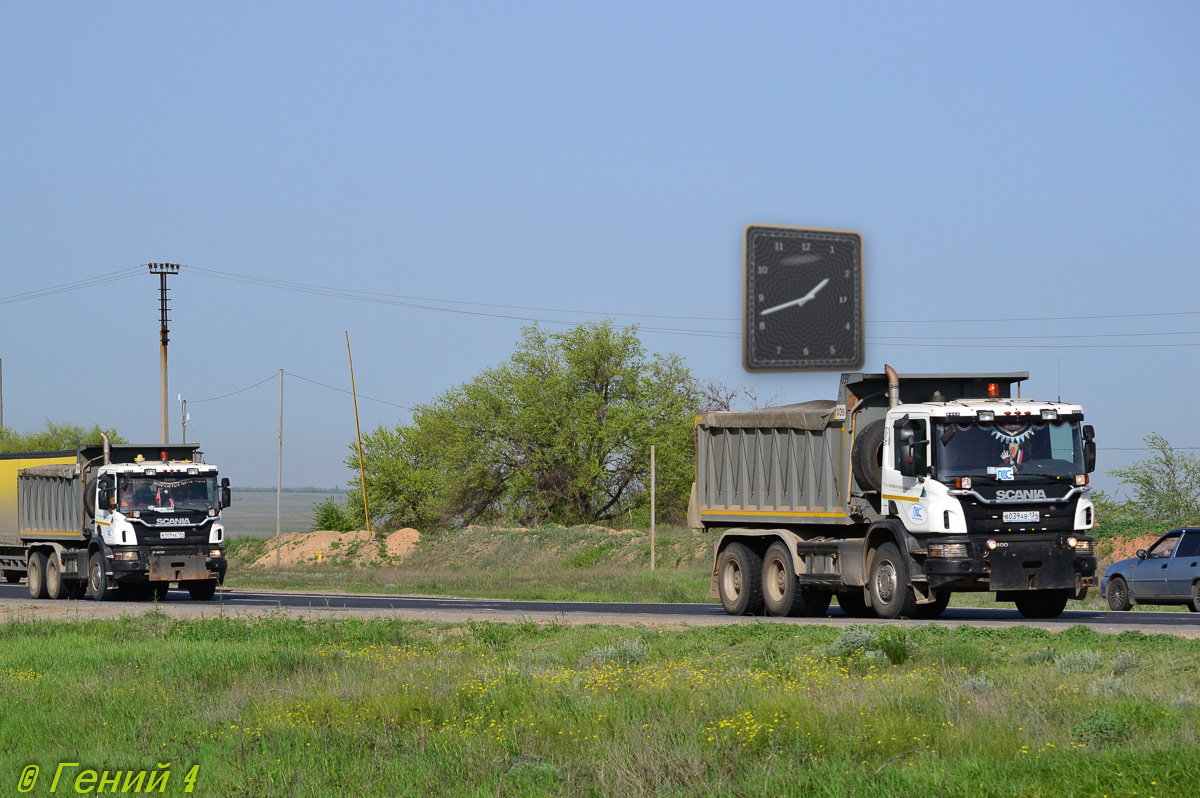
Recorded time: **1:42**
